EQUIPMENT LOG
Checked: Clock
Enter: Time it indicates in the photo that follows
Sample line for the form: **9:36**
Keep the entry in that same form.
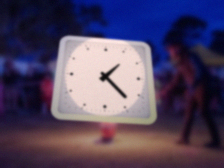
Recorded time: **1:23**
